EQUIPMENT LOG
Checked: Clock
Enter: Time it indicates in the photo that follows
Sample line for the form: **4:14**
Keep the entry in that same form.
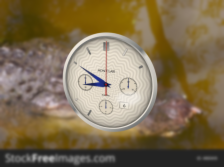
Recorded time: **8:50**
